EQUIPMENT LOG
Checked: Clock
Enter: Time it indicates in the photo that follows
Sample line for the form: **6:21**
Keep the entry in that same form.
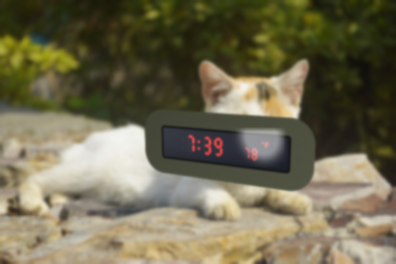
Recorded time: **7:39**
